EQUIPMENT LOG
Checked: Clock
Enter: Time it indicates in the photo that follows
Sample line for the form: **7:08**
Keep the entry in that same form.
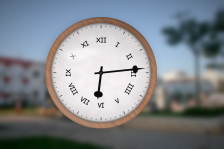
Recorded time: **6:14**
